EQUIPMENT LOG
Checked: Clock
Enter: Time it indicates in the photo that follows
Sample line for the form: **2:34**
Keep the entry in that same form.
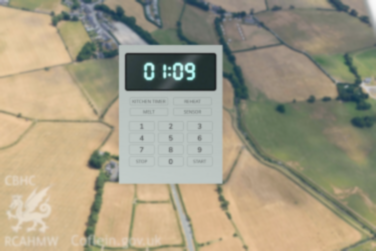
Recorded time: **1:09**
